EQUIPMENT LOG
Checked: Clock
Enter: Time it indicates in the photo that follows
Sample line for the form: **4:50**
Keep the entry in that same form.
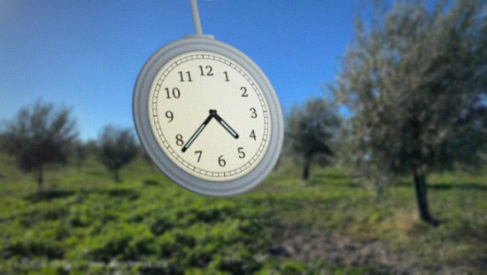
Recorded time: **4:38**
